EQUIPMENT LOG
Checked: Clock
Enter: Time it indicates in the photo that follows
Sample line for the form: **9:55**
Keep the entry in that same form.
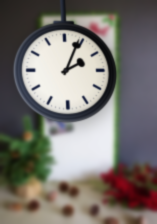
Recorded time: **2:04**
